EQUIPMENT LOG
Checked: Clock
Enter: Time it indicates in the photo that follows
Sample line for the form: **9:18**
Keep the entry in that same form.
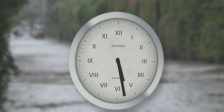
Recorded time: **5:28**
